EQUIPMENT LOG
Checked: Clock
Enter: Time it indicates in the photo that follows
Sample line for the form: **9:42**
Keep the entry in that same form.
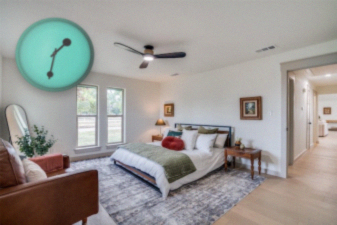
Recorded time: **1:32**
